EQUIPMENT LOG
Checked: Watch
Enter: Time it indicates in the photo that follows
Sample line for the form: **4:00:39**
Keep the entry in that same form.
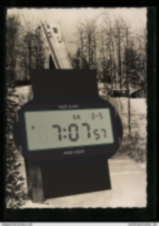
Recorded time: **7:07:57**
